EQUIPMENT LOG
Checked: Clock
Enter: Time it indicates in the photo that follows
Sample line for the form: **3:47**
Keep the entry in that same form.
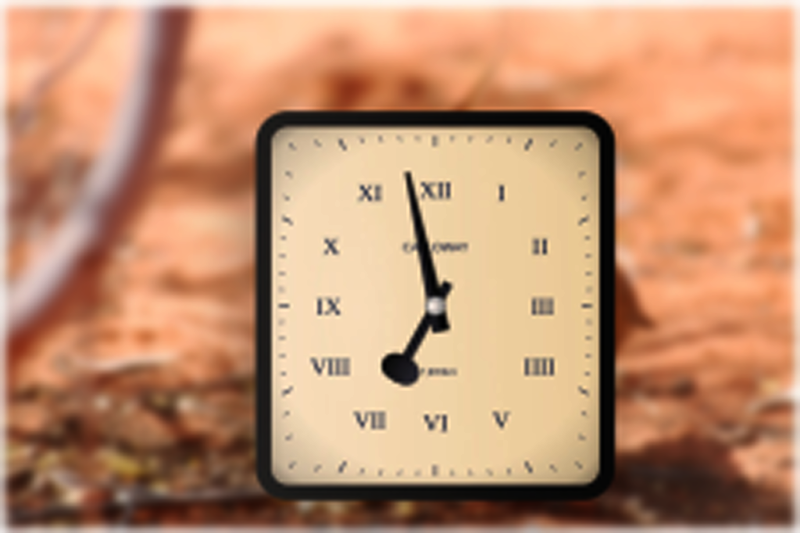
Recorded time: **6:58**
